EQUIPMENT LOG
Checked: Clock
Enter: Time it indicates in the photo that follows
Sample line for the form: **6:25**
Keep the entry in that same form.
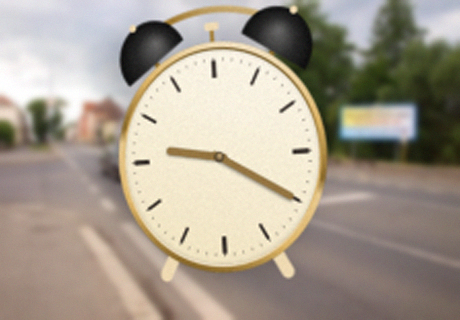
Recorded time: **9:20**
